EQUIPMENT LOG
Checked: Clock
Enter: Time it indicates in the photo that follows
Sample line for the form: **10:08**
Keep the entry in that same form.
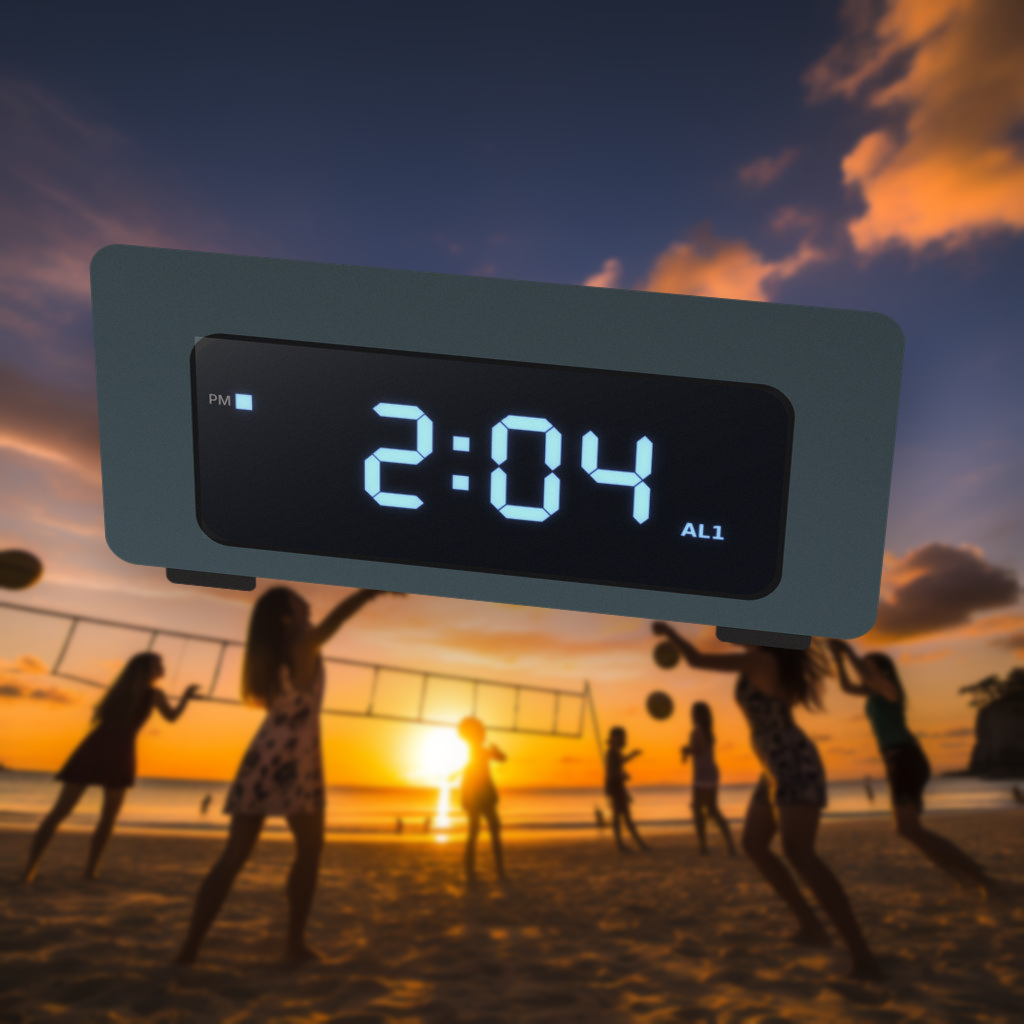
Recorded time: **2:04**
